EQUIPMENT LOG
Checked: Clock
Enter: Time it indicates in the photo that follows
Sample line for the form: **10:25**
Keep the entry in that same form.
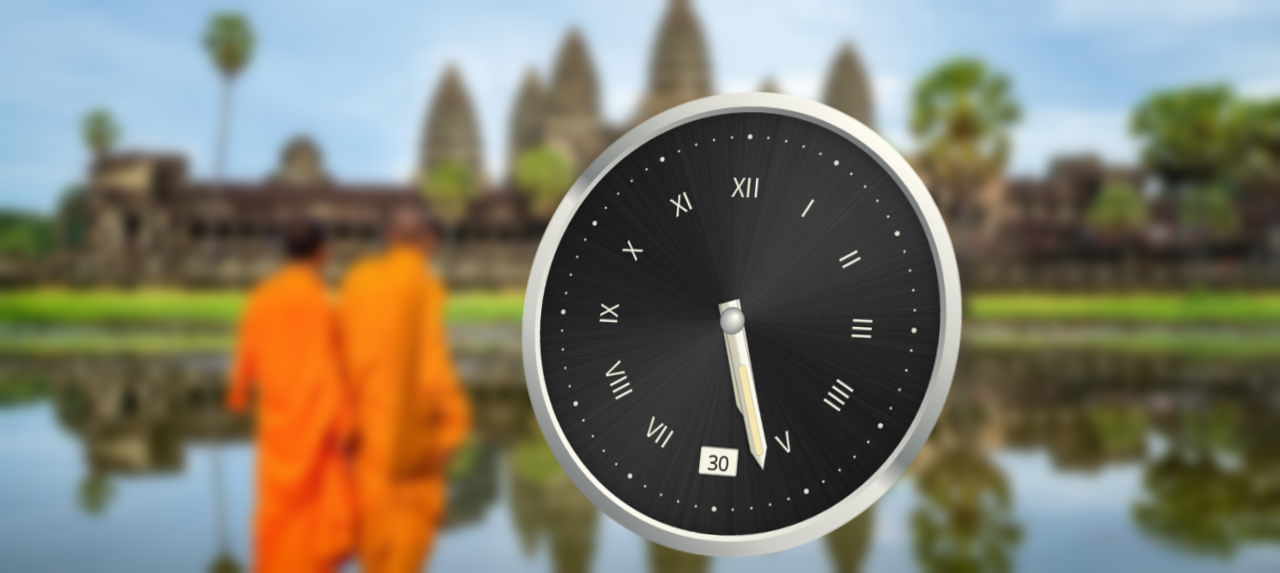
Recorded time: **5:27**
